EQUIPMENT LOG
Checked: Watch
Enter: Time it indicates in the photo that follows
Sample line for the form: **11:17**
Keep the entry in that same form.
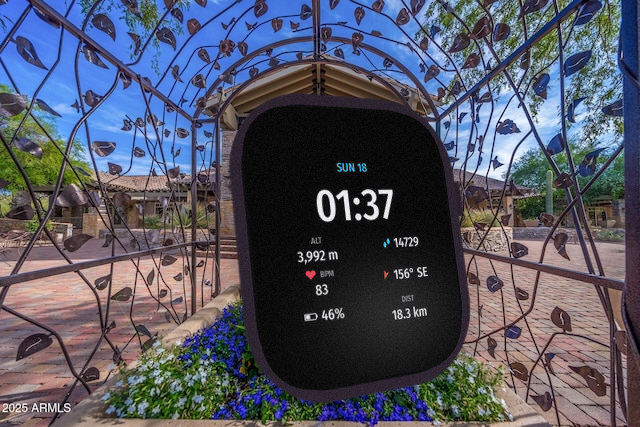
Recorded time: **1:37**
